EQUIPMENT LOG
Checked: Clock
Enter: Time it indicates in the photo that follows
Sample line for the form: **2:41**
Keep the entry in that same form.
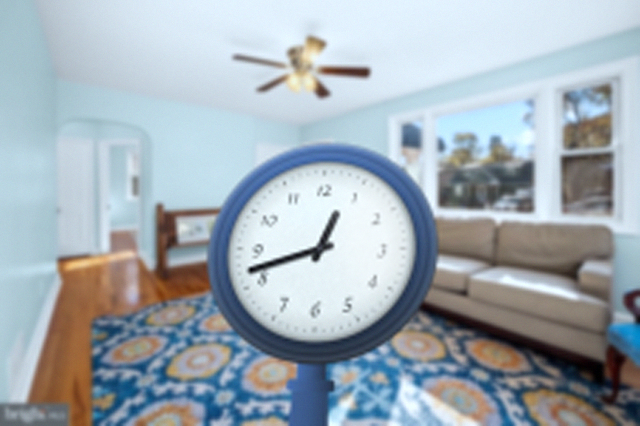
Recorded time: **12:42**
